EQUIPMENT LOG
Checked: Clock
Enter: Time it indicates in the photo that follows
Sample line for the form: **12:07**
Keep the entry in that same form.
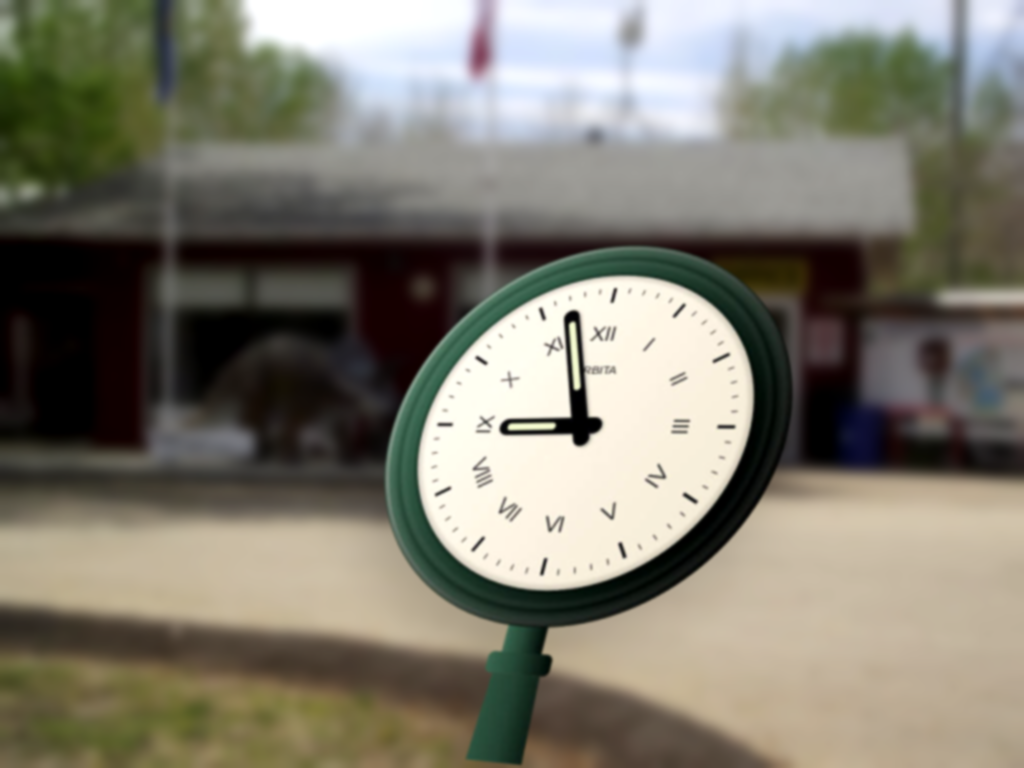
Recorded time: **8:57**
